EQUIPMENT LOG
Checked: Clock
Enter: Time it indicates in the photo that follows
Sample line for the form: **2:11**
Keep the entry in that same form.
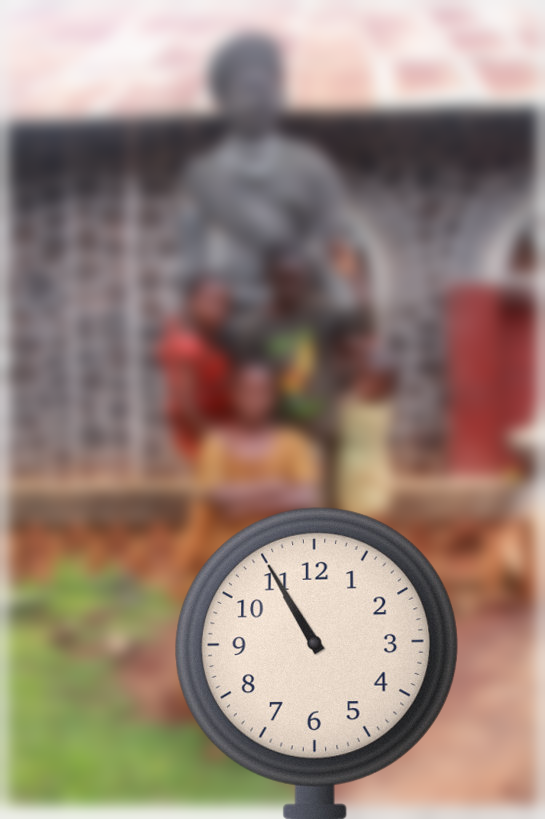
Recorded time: **10:55**
